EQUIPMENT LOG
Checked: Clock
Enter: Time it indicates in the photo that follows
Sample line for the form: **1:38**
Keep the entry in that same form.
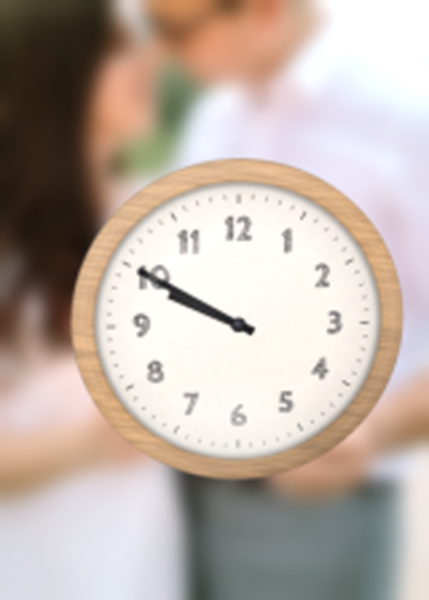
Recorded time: **9:50**
